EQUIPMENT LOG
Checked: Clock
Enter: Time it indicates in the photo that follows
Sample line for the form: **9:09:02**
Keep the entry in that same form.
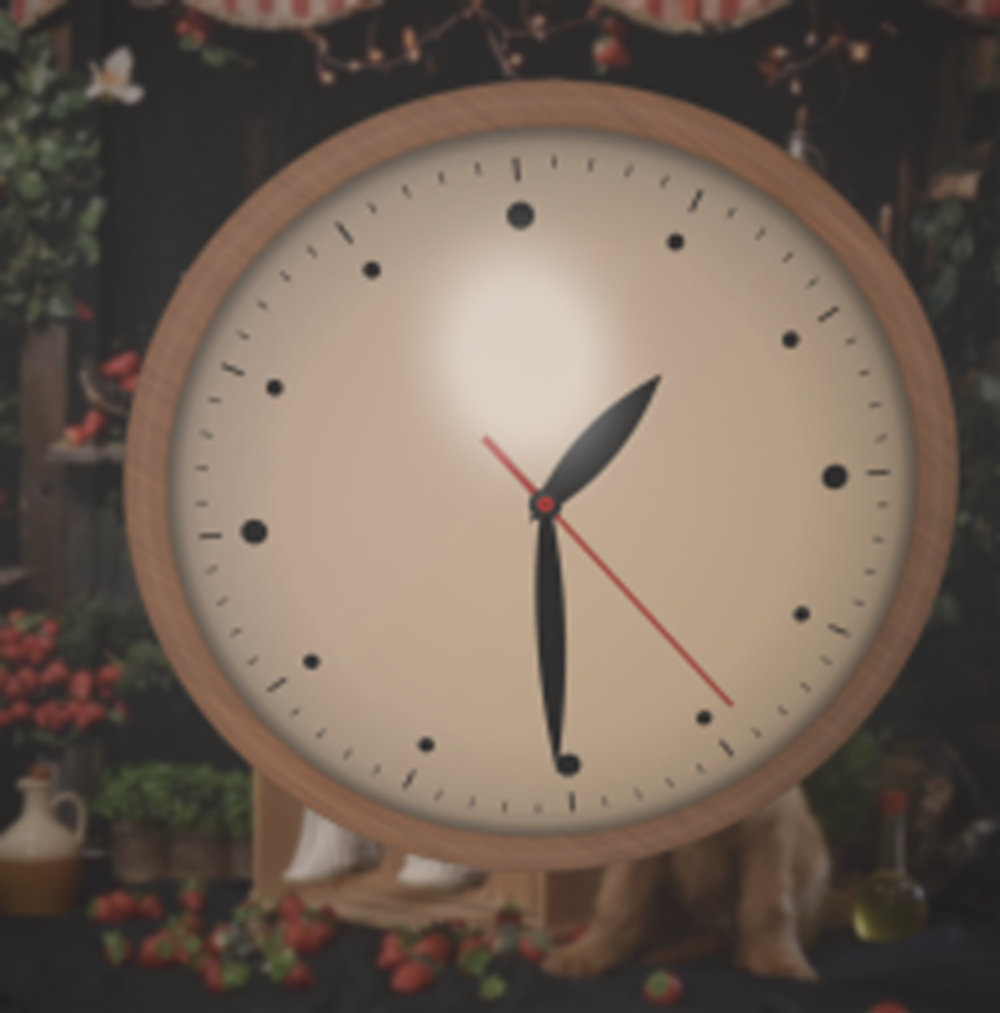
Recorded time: **1:30:24**
